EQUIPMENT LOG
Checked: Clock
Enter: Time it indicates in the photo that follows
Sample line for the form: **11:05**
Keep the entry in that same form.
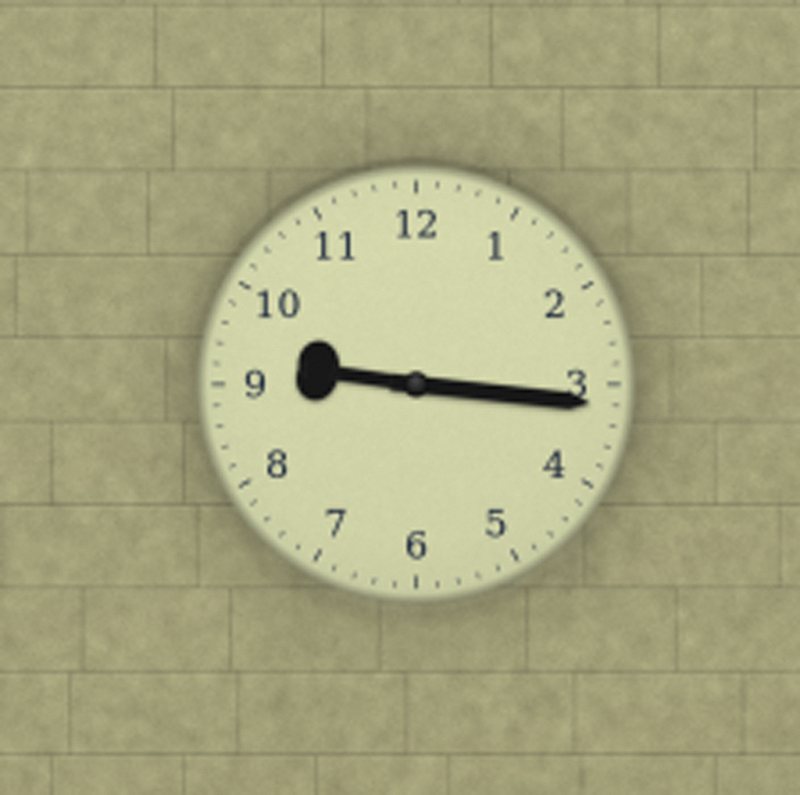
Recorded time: **9:16**
